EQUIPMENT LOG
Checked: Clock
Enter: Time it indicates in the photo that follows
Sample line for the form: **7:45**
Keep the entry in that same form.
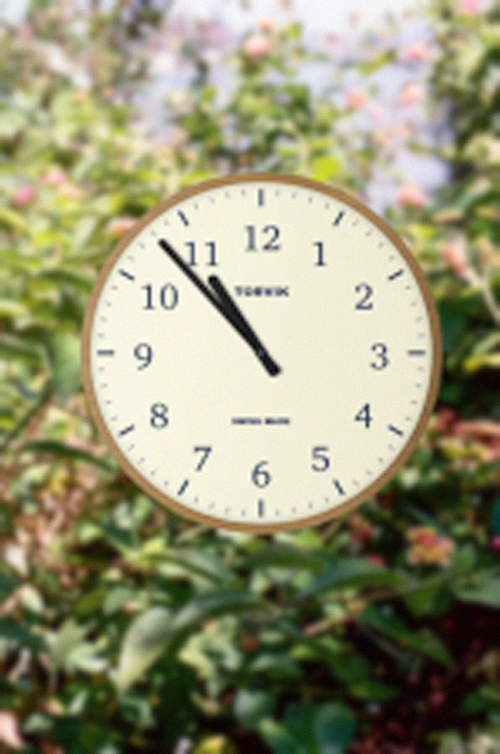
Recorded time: **10:53**
